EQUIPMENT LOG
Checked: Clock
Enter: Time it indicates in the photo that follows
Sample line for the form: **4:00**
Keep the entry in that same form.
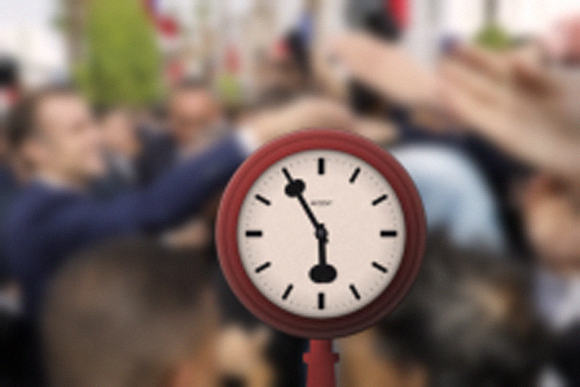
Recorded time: **5:55**
